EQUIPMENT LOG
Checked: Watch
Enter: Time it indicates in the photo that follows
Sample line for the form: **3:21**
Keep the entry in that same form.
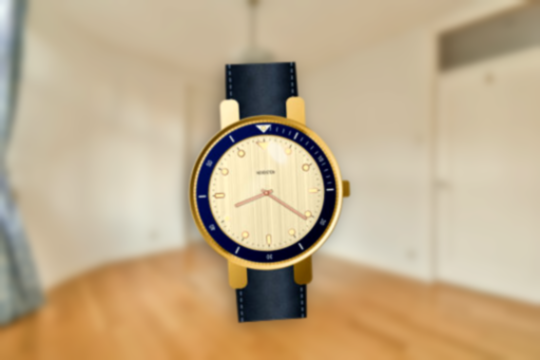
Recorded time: **8:21**
